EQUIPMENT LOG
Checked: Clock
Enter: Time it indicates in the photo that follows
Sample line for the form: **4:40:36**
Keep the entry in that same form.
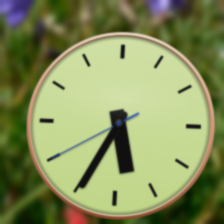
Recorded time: **5:34:40**
